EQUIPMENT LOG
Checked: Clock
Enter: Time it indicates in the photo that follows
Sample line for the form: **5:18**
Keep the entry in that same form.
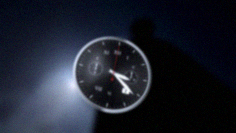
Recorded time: **3:21**
